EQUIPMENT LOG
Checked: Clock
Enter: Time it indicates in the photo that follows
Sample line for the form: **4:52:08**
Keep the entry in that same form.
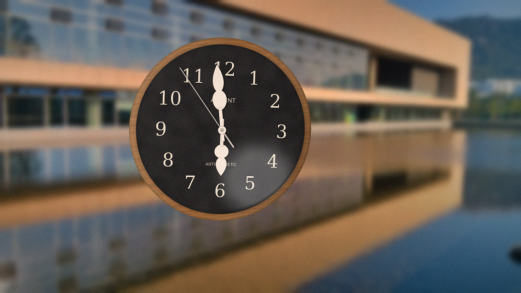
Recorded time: **5:58:54**
